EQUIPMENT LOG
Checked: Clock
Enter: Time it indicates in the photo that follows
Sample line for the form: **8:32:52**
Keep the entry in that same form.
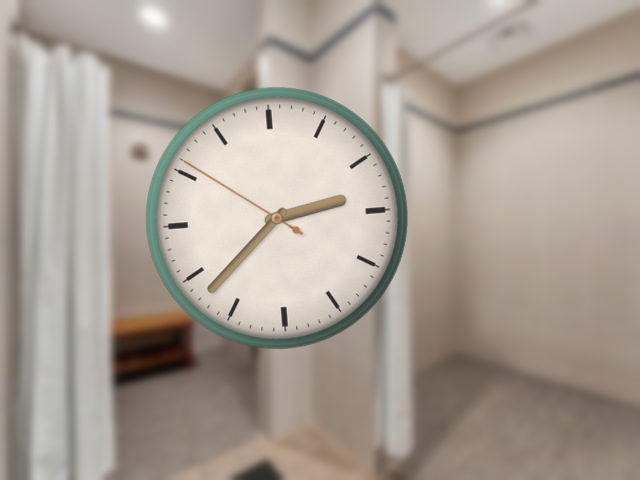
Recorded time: **2:37:51**
